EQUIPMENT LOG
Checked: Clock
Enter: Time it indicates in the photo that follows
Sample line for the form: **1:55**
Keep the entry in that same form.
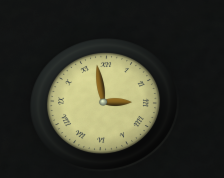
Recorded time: **2:58**
